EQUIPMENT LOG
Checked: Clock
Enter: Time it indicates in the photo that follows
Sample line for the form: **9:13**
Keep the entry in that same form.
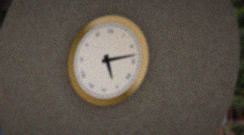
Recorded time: **5:13**
